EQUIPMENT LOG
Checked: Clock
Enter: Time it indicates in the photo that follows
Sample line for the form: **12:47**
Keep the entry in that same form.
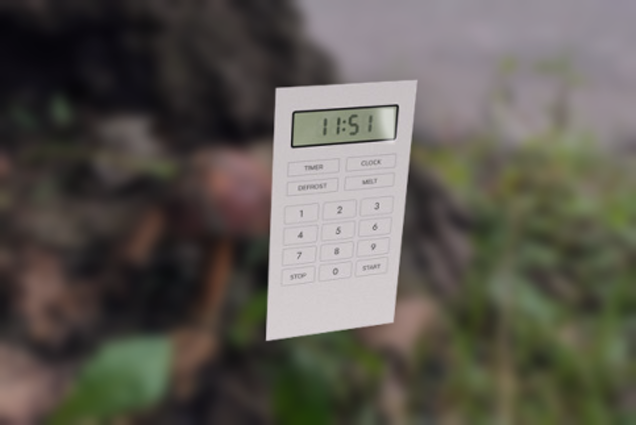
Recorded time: **11:51**
